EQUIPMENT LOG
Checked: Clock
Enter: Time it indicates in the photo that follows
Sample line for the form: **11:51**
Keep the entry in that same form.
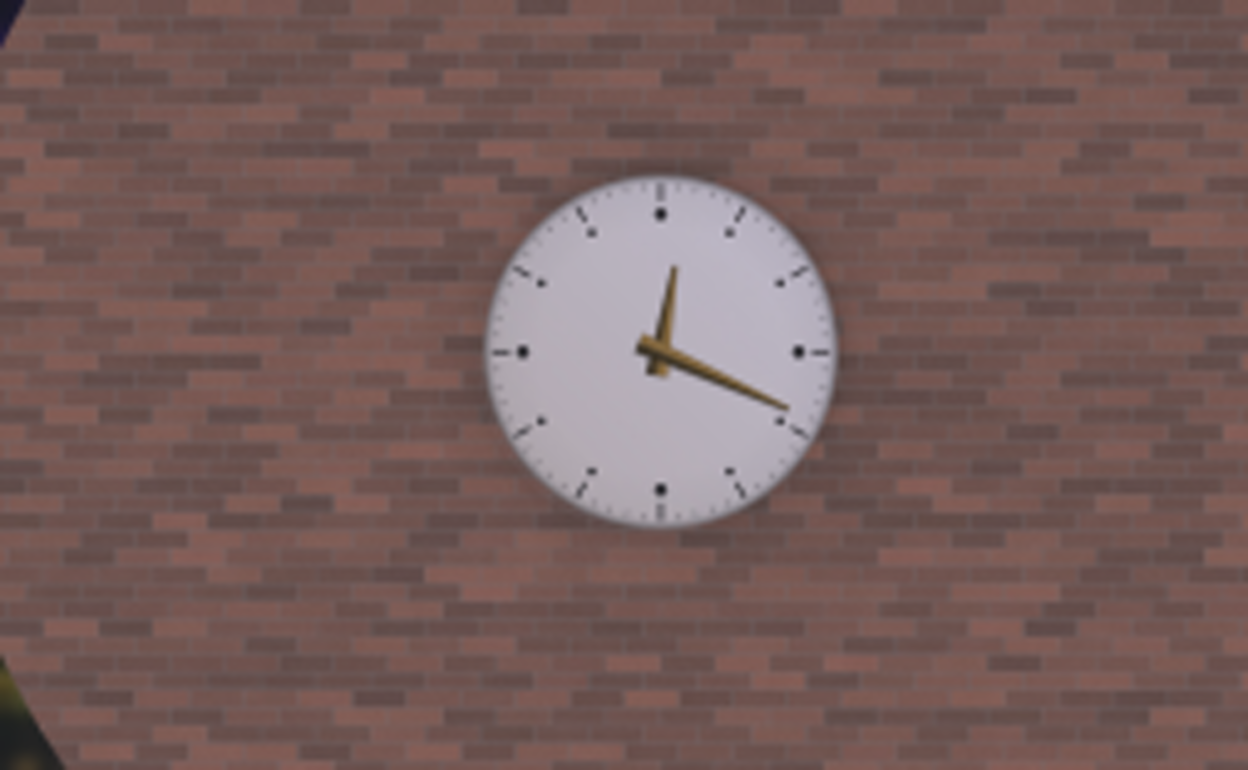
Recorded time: **12:19**
